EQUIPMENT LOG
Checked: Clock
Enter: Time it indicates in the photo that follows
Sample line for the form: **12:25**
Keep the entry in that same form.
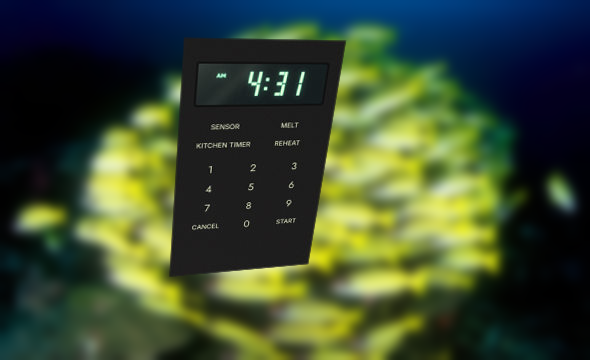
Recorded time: **4:31**
